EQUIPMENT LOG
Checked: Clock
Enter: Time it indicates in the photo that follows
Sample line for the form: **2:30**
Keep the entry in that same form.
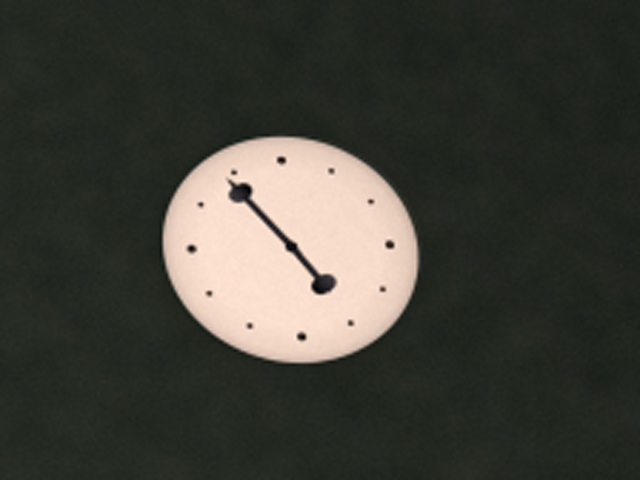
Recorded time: **4:54**
